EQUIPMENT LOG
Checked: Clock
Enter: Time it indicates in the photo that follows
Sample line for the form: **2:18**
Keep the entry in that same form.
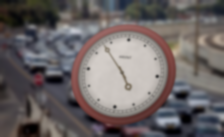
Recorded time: **4:53**
